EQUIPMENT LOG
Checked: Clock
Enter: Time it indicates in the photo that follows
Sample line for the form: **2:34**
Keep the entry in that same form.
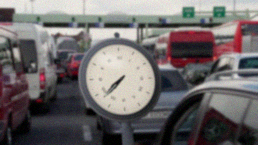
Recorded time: **7:38**
